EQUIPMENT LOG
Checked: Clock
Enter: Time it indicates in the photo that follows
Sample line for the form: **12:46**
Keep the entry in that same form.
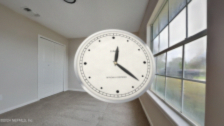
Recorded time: **12:22**
